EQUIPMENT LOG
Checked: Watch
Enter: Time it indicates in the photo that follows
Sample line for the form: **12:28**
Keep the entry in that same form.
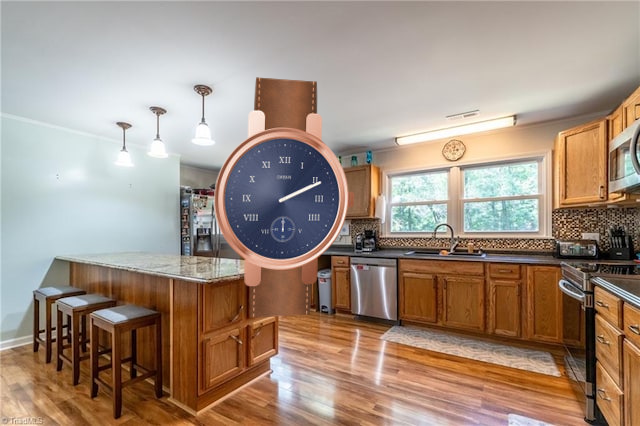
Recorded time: **2:11**
